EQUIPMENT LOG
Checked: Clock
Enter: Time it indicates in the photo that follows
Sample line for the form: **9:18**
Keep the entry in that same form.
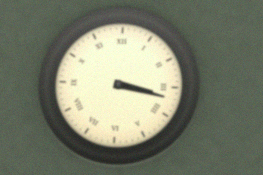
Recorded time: **3:17**
